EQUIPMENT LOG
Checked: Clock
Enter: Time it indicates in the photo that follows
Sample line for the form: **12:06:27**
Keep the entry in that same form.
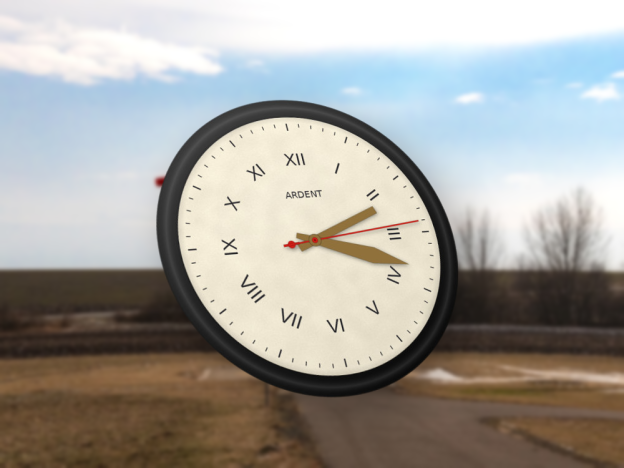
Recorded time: **2:18:14**
